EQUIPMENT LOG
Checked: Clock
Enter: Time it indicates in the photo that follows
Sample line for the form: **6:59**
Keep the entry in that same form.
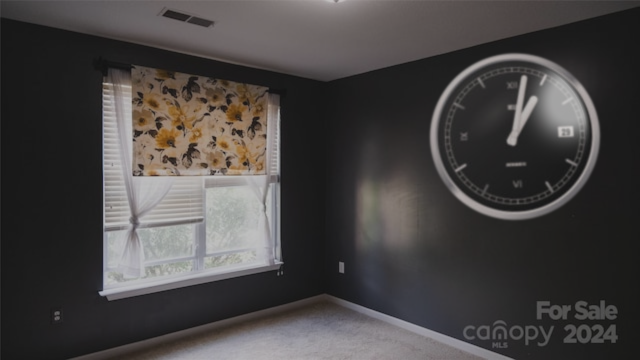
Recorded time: **1:02**
